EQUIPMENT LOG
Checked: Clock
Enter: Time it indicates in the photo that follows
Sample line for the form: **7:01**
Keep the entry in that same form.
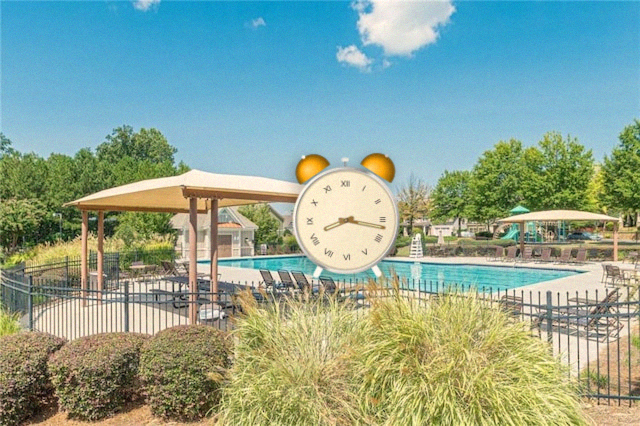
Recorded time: **8:17**
